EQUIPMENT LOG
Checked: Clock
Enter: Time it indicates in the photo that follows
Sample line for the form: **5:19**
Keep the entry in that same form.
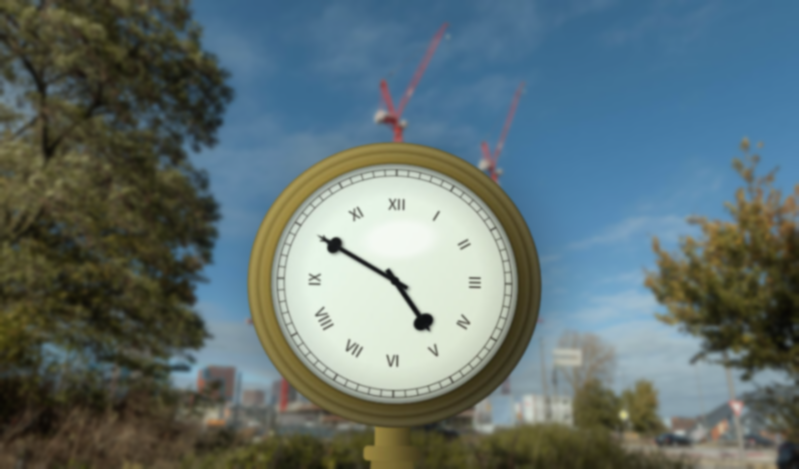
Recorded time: **4:50**
